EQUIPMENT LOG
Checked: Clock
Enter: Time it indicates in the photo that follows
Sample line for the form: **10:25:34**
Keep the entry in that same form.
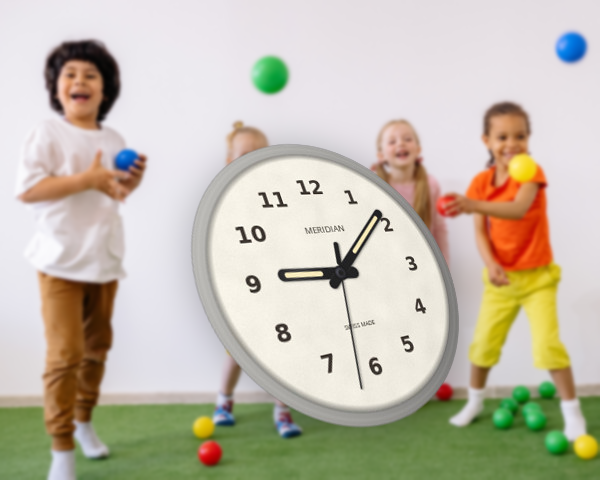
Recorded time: **9:08:32**
